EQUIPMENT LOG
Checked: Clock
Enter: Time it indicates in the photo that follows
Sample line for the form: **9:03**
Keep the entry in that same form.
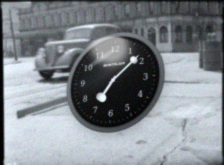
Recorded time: **7:08**
